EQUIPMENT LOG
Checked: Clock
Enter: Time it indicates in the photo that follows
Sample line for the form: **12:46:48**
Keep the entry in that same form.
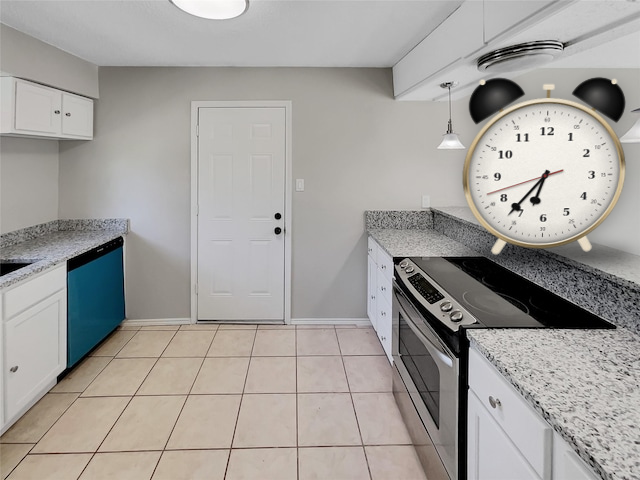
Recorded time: **6:36:42**
